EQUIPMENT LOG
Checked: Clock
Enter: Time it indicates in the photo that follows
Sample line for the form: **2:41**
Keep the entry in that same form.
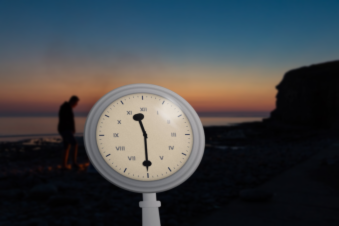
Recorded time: **11:30**
